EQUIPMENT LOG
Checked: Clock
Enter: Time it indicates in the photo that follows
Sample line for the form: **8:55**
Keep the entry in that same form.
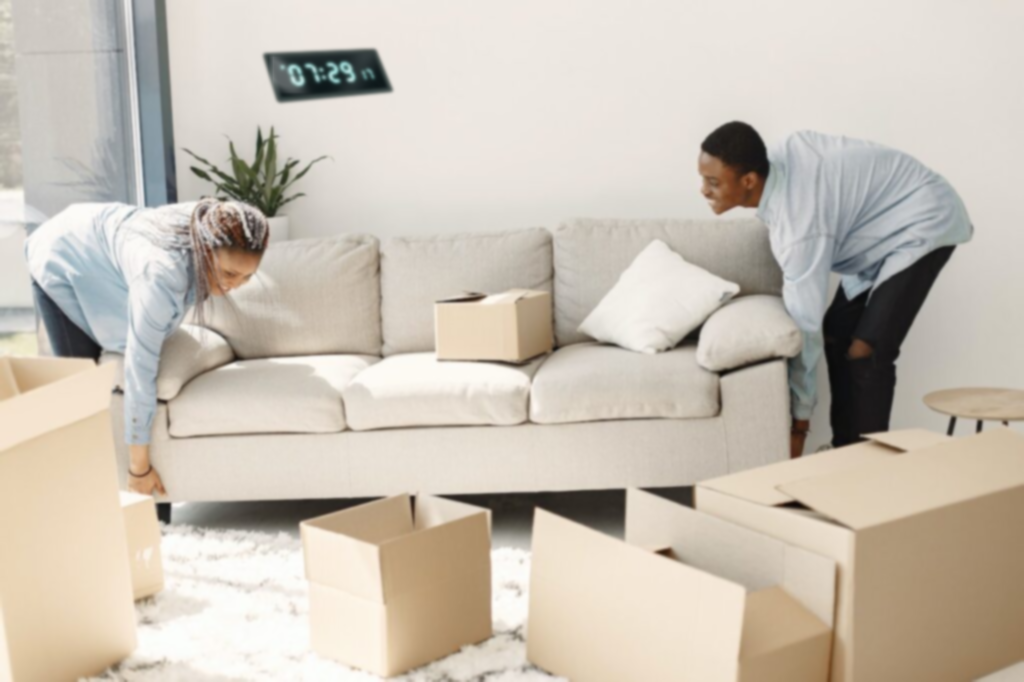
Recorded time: **7:29**
